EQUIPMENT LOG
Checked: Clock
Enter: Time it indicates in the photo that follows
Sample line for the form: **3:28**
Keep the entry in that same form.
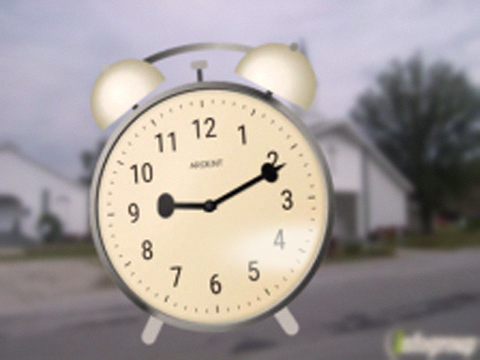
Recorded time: **9:11**
